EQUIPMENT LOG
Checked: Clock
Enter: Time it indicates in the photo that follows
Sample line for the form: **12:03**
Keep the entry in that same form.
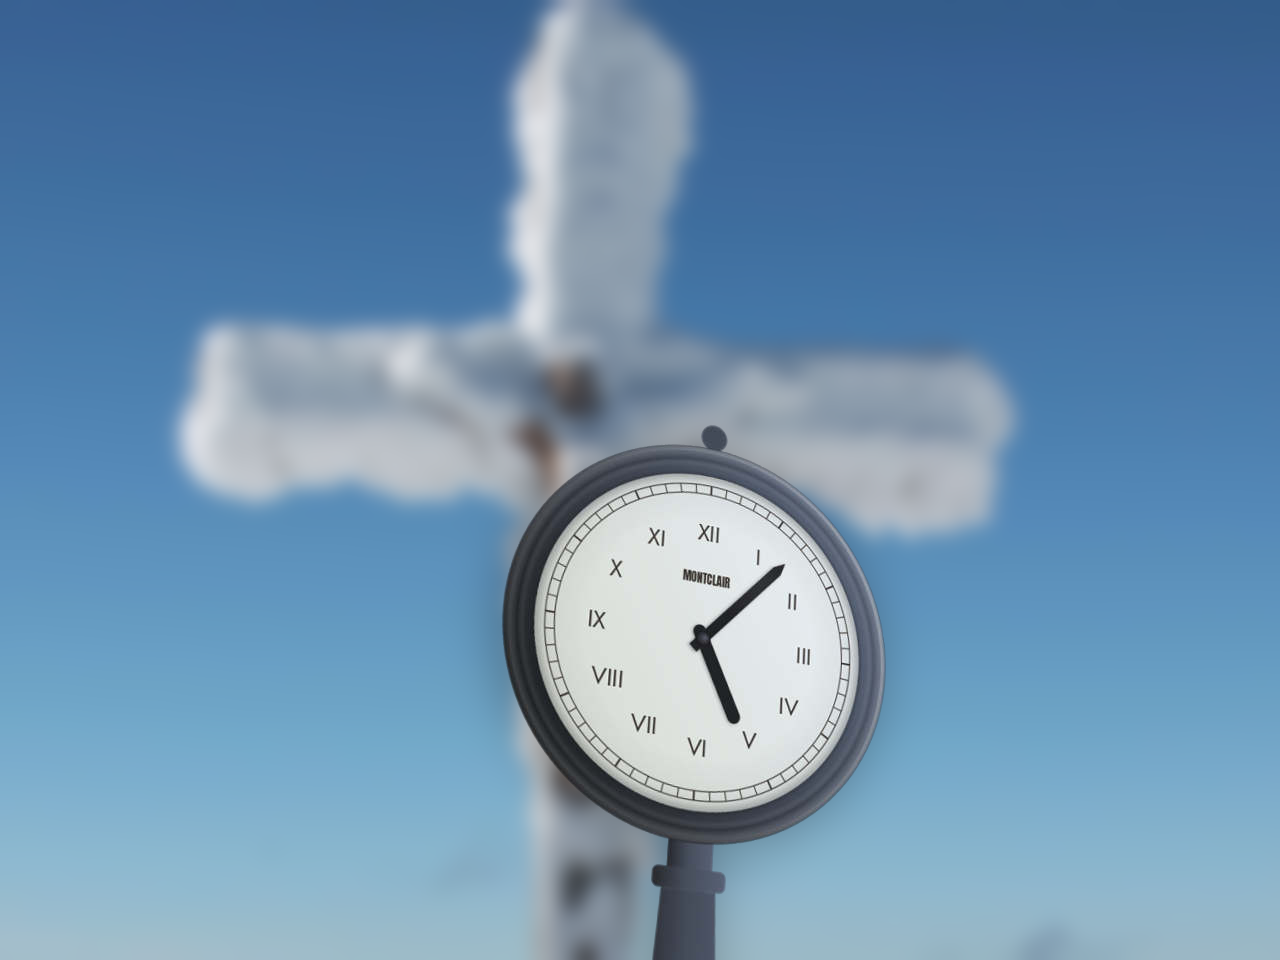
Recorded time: **5:07**
